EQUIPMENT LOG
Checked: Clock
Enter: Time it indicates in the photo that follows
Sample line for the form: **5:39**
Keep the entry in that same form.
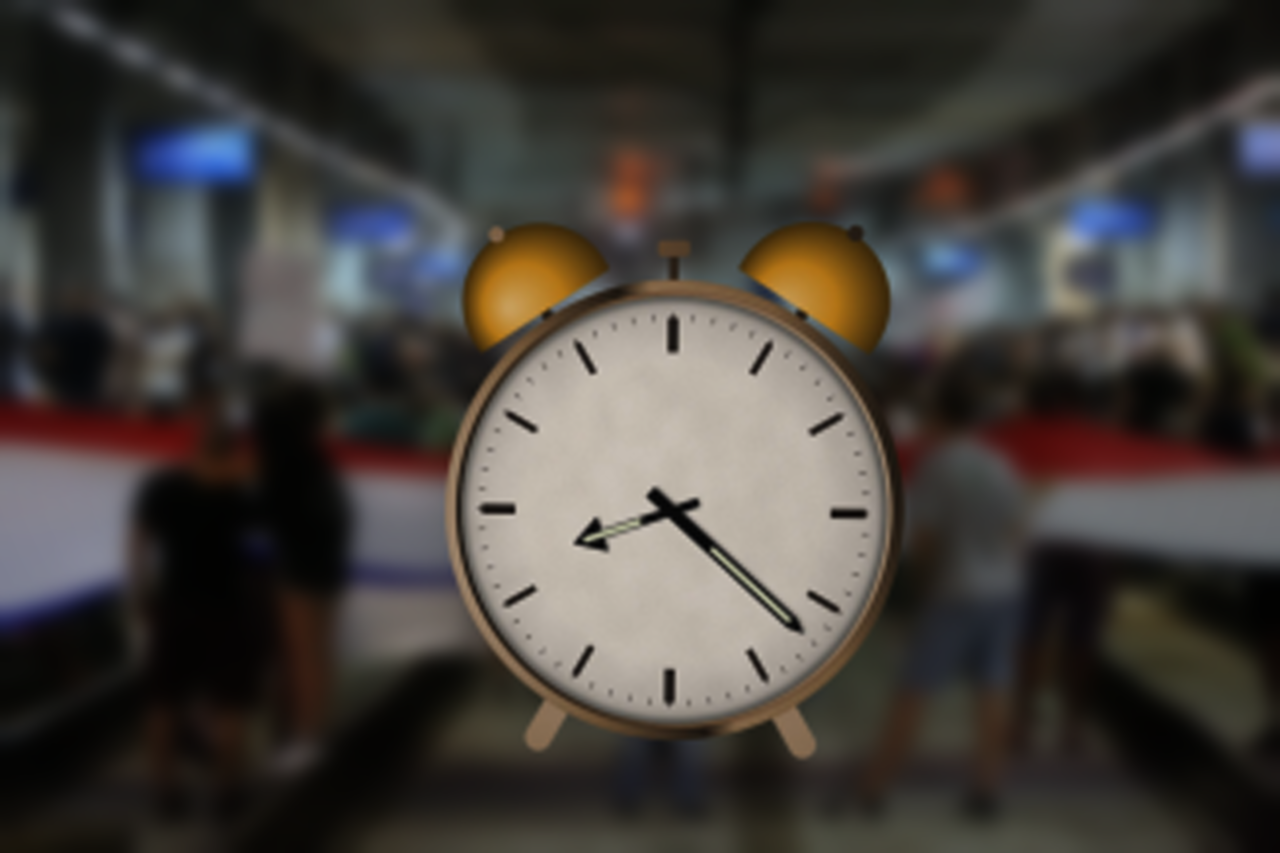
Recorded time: **8:22**
